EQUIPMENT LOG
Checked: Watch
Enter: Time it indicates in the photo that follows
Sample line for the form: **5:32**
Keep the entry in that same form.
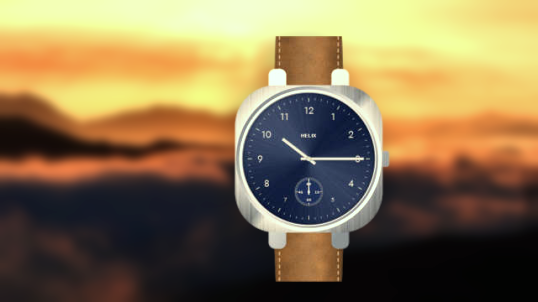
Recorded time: **10:15**
